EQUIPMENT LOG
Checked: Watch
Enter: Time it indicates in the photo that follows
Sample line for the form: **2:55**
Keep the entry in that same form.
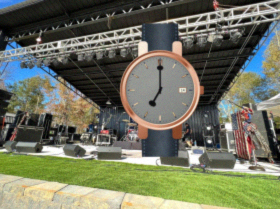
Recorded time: **7:00**
